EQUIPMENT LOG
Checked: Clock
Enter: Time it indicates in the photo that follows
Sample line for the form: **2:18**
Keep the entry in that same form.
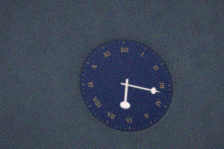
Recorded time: **6:17**
